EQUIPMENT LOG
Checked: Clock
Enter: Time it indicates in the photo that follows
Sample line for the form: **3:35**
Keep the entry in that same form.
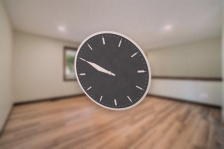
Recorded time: **9:50**
